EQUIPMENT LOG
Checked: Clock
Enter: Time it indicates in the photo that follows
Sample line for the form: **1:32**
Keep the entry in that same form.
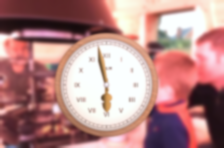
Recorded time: **5:58**
